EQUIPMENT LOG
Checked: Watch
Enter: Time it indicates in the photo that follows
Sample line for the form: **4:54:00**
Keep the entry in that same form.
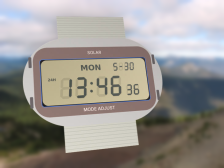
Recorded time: **13:46:36**
